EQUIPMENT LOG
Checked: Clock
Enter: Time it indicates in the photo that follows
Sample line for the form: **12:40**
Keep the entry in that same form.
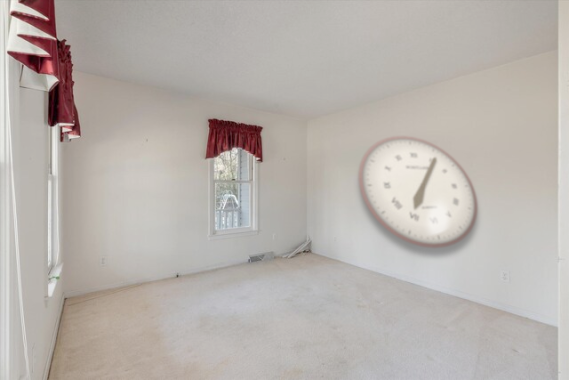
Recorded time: **7:06**
